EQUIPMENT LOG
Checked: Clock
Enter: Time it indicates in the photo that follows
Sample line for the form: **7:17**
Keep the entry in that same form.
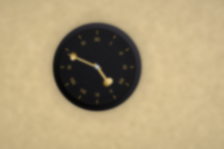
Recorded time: **4:49**
